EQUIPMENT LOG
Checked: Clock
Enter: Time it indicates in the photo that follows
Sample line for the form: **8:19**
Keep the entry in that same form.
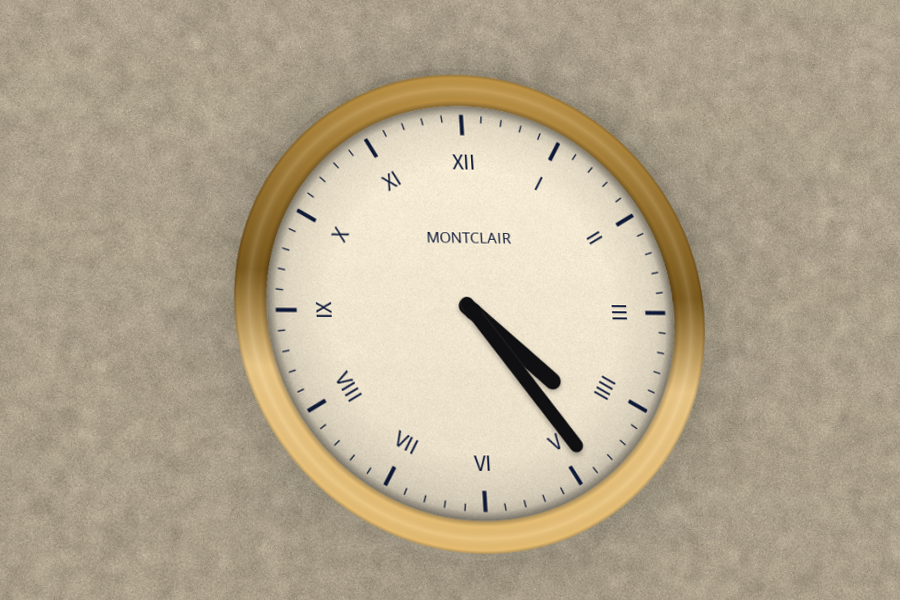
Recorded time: **4:24**
